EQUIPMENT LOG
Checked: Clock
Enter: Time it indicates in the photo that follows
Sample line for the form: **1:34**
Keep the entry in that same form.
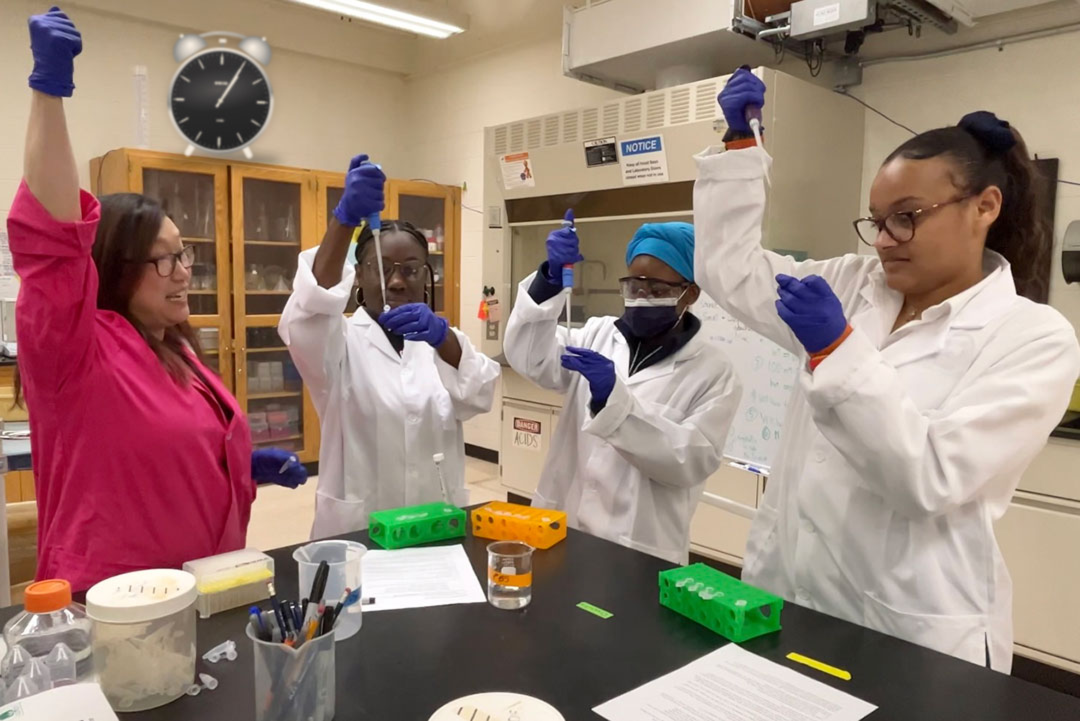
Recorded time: **1:05**
